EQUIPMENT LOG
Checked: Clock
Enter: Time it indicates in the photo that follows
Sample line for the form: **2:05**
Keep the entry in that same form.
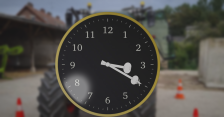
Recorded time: **3:20**
